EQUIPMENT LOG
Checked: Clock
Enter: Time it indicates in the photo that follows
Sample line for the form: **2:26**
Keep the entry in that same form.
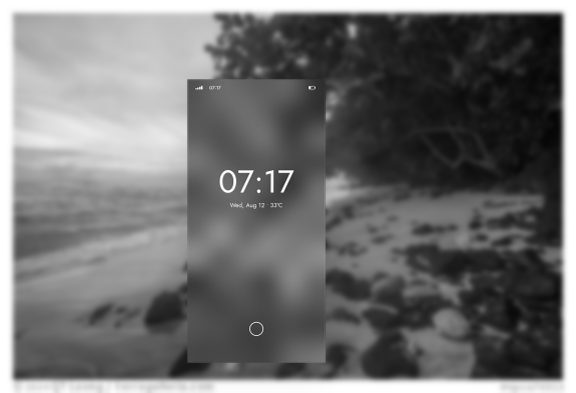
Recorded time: **7:17**
